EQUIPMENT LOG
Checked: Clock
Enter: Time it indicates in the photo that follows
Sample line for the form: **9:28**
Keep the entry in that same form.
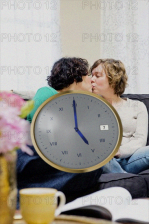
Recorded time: **5:00**
